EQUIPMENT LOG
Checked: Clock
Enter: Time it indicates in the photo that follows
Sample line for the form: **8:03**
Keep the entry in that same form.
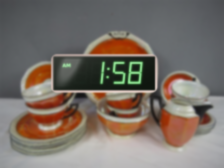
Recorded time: **1:58**
